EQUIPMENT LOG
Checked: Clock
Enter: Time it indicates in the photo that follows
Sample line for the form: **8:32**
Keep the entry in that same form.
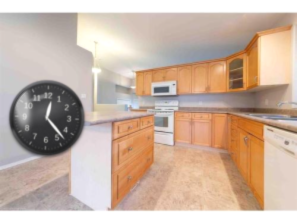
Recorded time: **12:23**
